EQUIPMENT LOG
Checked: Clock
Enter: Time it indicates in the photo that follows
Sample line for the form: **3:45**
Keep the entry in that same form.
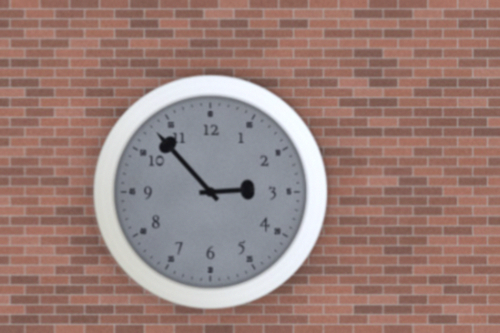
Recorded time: **2:53**
